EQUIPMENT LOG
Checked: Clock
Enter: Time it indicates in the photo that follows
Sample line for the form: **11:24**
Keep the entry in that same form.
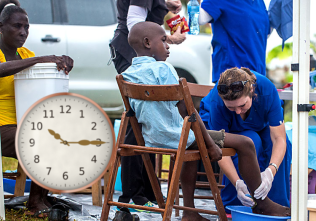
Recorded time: **10:15**
